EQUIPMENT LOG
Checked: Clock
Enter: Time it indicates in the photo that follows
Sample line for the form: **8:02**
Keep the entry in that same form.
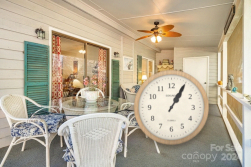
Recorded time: **1:05**
